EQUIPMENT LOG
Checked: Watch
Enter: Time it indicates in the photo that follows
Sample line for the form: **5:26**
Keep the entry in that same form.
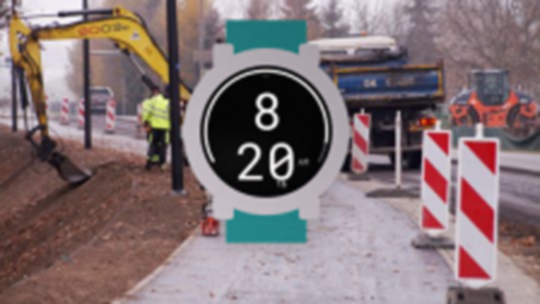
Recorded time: **8:20**
